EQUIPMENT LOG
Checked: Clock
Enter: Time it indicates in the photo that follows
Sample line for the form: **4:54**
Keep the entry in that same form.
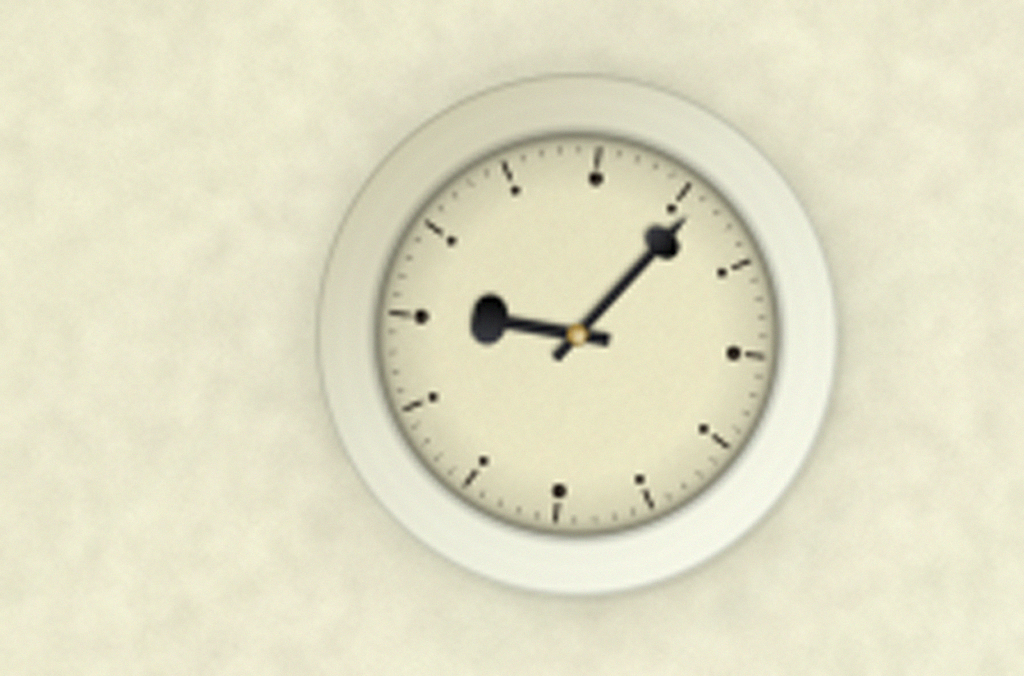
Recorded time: **9:06**
